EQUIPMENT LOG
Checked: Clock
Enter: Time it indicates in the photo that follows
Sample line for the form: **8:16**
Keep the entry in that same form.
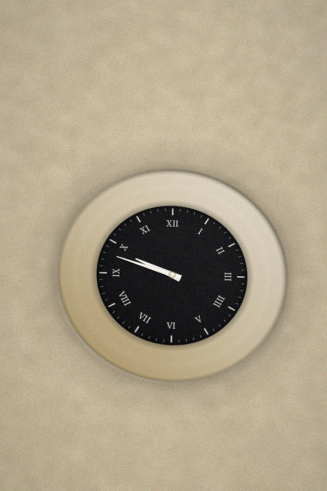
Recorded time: **9:48**
